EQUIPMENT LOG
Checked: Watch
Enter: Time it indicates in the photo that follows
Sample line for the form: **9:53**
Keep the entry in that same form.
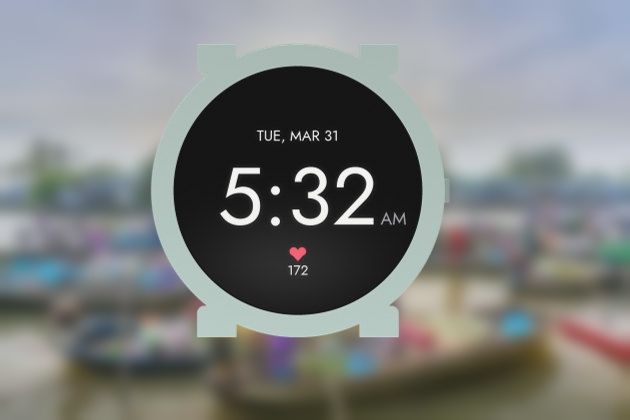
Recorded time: **5:32**
